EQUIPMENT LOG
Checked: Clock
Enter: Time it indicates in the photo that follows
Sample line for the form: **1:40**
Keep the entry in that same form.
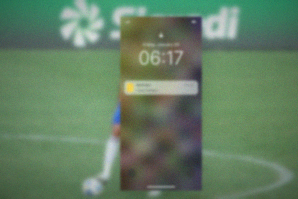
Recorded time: **6:17**
